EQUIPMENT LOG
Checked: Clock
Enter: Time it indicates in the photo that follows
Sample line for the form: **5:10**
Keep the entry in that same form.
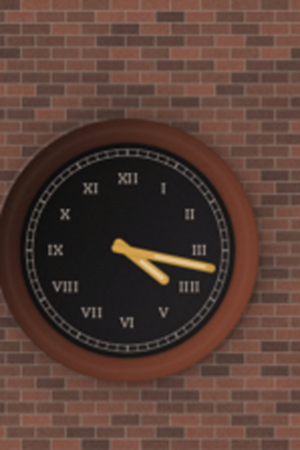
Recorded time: **4:17**
